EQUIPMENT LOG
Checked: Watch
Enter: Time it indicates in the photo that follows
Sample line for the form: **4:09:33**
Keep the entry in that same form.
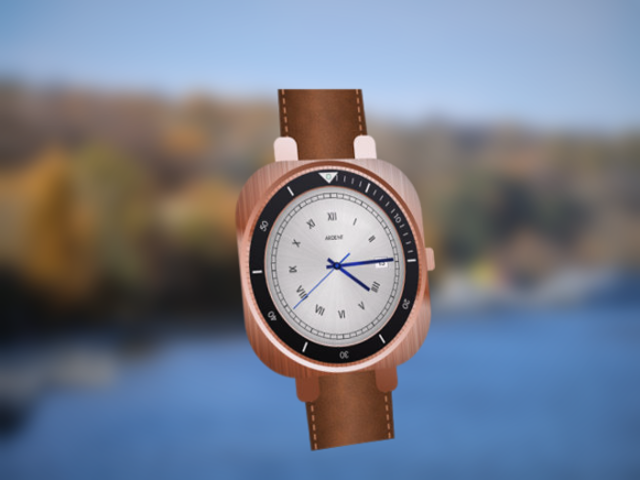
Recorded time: **4:14:39**
